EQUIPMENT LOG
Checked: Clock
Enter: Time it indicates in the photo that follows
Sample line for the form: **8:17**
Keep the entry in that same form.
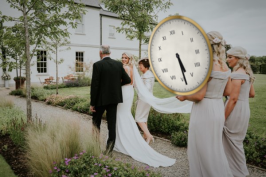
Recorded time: **5:29**
